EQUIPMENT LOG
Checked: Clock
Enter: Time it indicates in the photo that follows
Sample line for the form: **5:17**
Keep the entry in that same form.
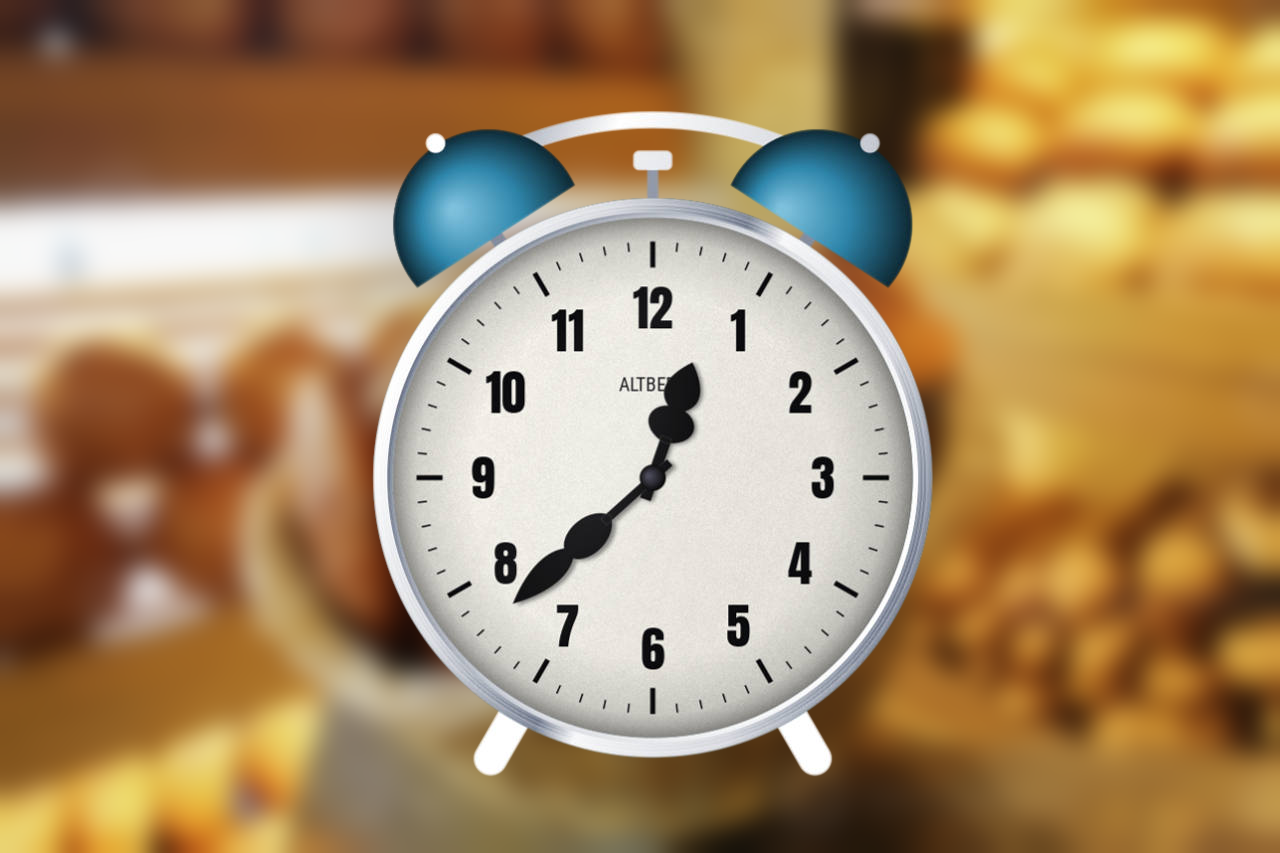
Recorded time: **12:38**
